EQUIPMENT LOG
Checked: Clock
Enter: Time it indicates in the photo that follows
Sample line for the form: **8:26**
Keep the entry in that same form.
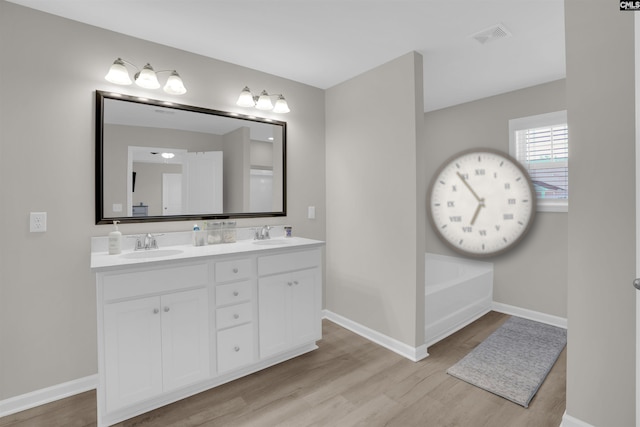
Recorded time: **6:54**
